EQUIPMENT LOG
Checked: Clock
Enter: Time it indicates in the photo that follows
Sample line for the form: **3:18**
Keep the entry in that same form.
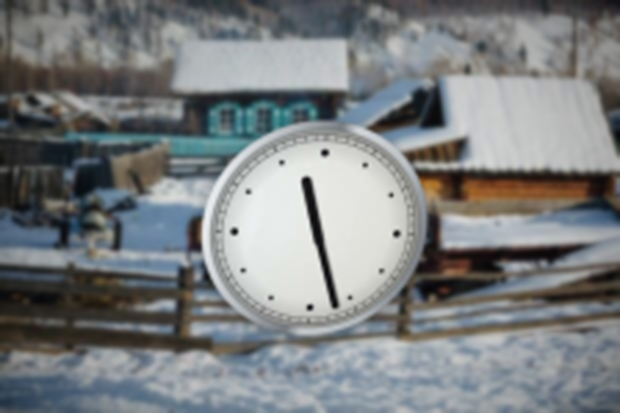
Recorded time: **11:27**
